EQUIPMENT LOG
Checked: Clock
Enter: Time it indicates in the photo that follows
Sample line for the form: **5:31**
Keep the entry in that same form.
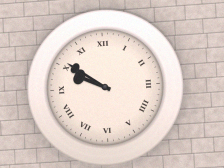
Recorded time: **9:51**
